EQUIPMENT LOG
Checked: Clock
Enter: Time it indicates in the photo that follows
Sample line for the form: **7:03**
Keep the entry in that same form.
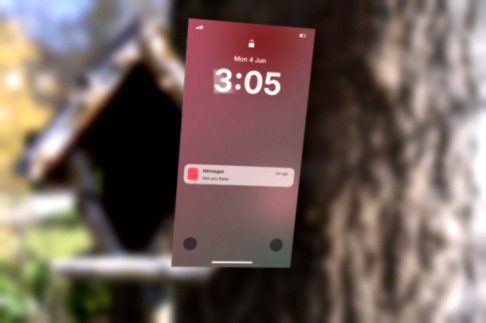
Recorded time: **3:05**
